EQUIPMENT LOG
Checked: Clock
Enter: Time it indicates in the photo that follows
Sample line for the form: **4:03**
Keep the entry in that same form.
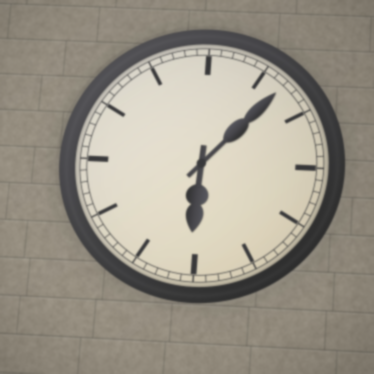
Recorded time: **6:07**
